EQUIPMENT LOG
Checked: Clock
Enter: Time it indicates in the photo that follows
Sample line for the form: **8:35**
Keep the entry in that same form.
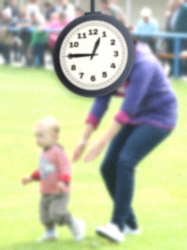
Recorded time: **12:45**
